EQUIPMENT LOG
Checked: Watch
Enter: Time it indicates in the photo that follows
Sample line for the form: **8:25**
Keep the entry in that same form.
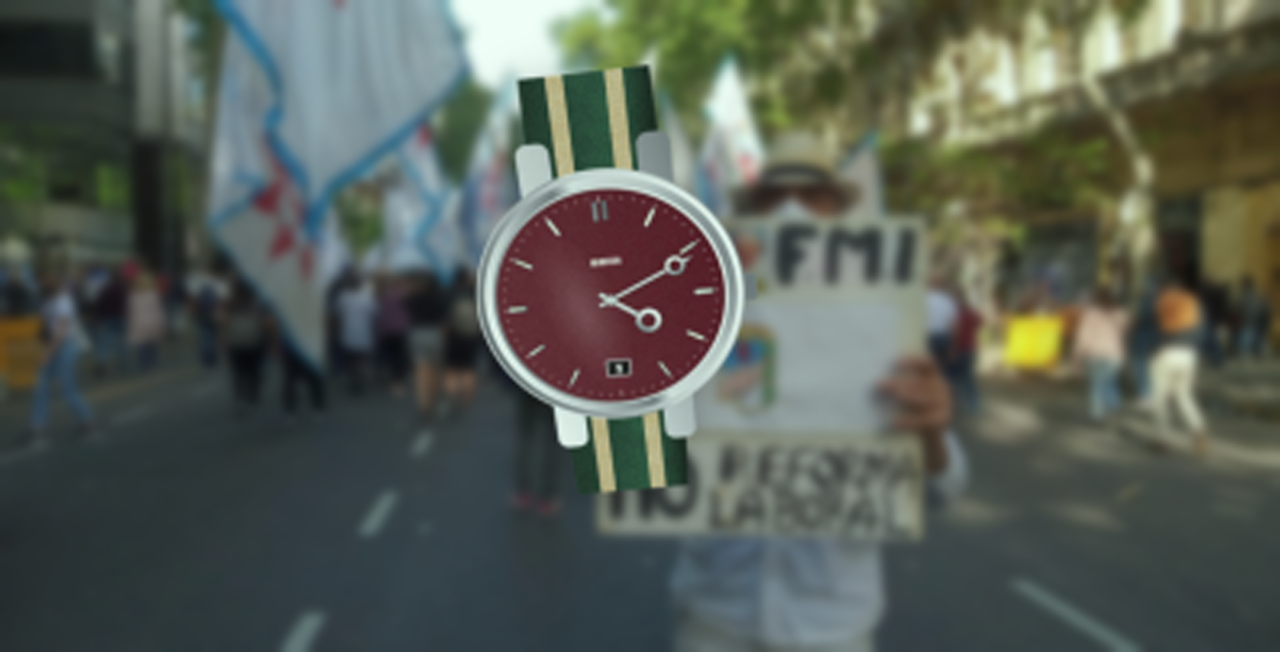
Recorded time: **4:11**
